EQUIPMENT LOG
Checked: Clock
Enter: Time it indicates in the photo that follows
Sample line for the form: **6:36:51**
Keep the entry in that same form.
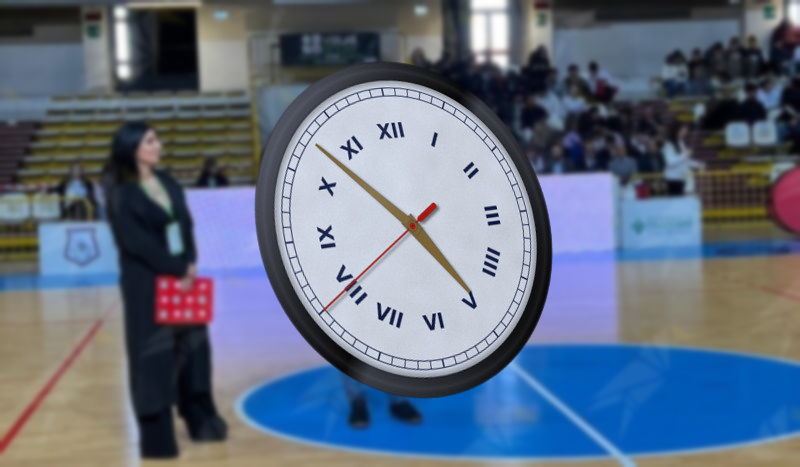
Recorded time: **4:52:40**
